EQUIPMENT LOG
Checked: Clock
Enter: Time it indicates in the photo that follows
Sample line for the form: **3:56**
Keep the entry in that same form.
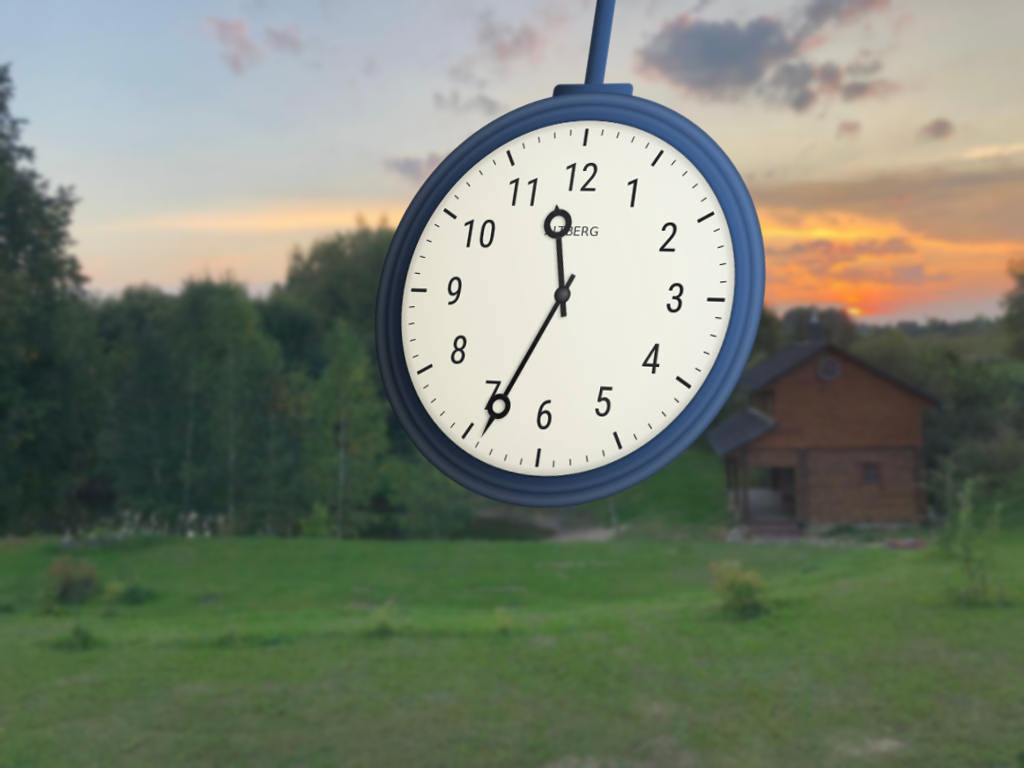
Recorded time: **11:34**
